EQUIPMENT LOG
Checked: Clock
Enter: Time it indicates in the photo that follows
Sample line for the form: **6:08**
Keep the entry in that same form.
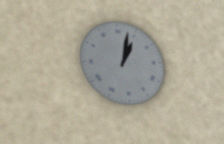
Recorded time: **1:03**
